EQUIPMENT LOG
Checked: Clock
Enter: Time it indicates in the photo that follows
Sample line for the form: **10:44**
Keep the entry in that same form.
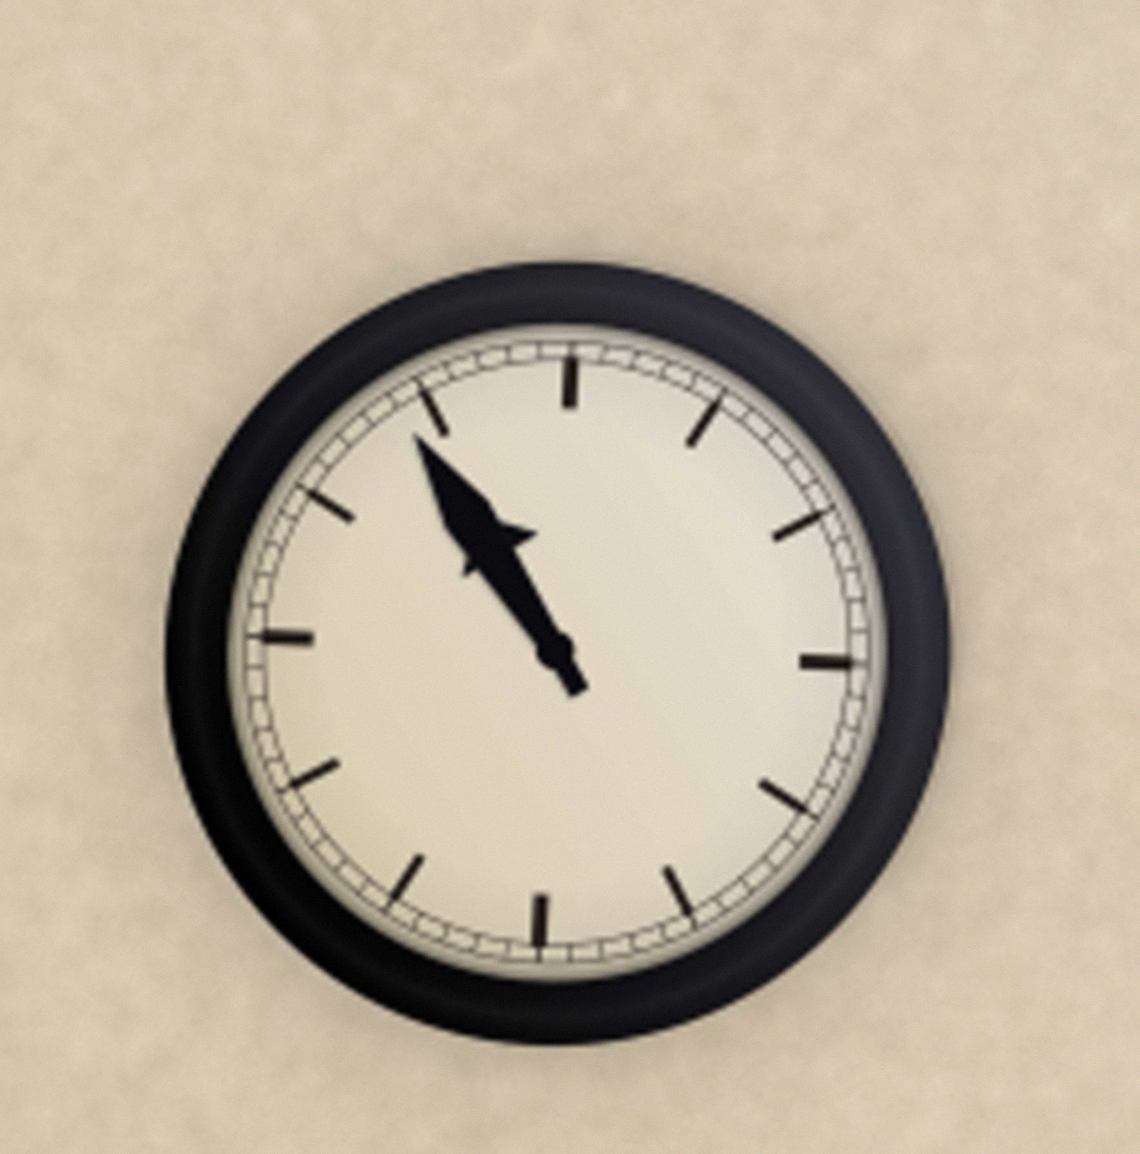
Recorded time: **10:54**
